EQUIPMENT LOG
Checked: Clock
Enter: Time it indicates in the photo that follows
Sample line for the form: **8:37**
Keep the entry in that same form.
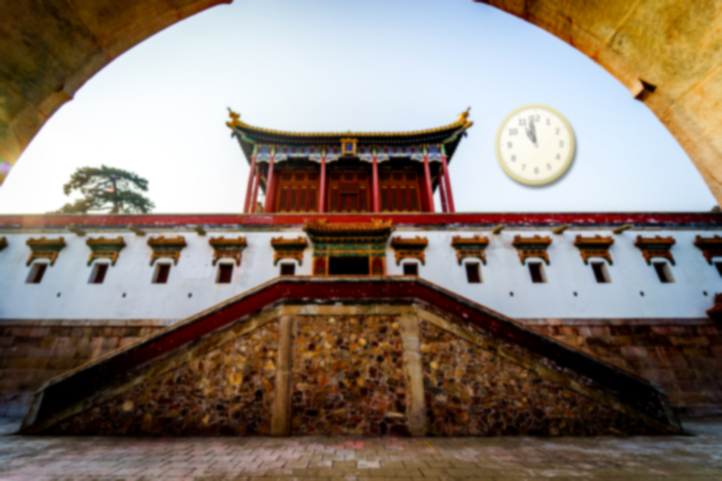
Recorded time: **10:58**
